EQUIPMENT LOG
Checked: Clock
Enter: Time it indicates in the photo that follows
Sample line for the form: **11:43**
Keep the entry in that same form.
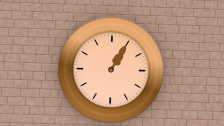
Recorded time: **1:05**
